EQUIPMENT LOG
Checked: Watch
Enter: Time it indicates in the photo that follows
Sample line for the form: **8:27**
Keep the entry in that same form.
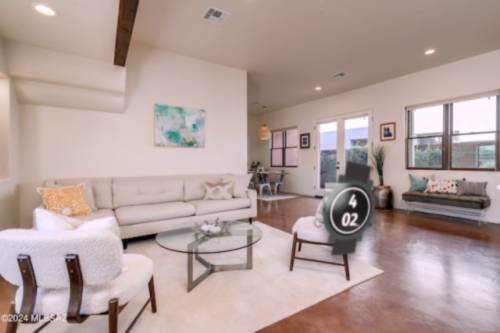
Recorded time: **4:02**
